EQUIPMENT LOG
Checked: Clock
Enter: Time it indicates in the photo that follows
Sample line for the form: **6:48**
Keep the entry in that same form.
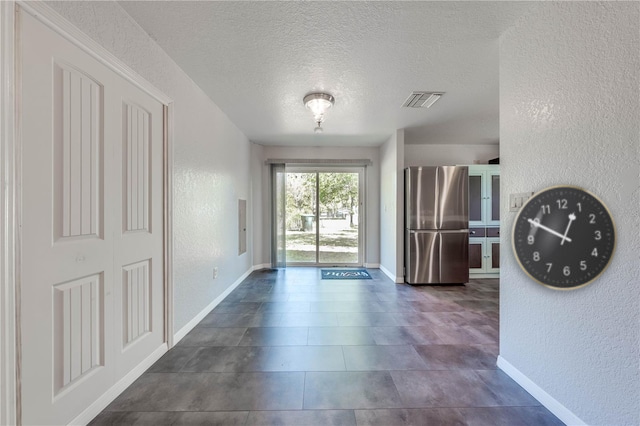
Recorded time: **12:50**
